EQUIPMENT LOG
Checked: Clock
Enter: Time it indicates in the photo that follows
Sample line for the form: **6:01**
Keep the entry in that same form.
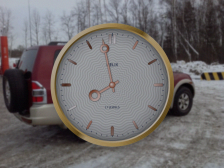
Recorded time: **7:58**
